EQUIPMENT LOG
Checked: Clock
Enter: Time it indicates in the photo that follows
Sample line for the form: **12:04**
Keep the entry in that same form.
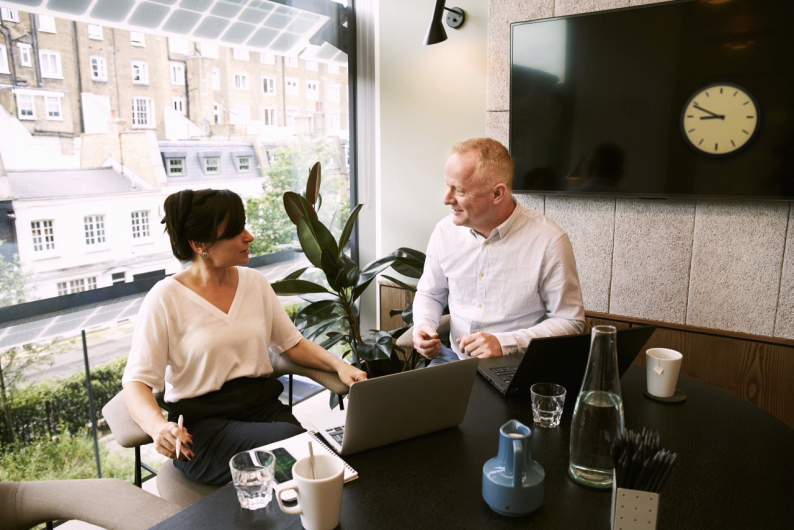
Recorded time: **8:49**
